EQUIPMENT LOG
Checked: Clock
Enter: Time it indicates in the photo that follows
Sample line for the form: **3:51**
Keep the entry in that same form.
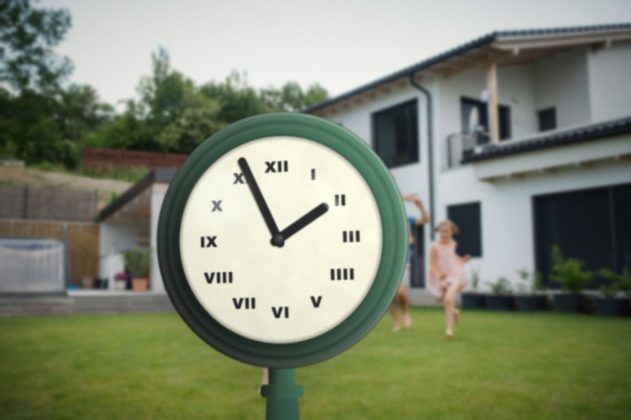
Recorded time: **1:56**
